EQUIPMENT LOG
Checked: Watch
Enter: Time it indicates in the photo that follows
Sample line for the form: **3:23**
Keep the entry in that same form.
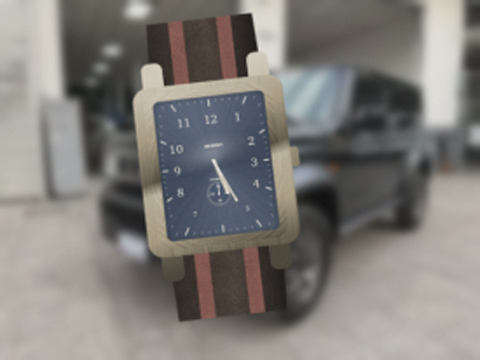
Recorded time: **5:26**
